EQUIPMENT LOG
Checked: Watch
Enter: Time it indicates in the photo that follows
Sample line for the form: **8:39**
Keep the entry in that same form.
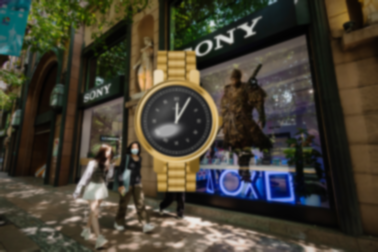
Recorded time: **12:05**
